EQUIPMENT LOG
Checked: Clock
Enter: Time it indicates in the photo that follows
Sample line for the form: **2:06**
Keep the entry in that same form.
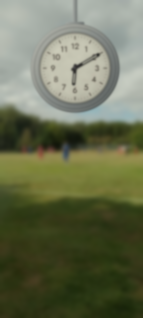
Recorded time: **6:10**
